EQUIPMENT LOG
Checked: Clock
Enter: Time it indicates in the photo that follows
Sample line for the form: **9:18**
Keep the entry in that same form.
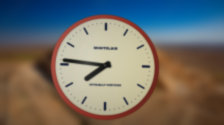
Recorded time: **7:46**
